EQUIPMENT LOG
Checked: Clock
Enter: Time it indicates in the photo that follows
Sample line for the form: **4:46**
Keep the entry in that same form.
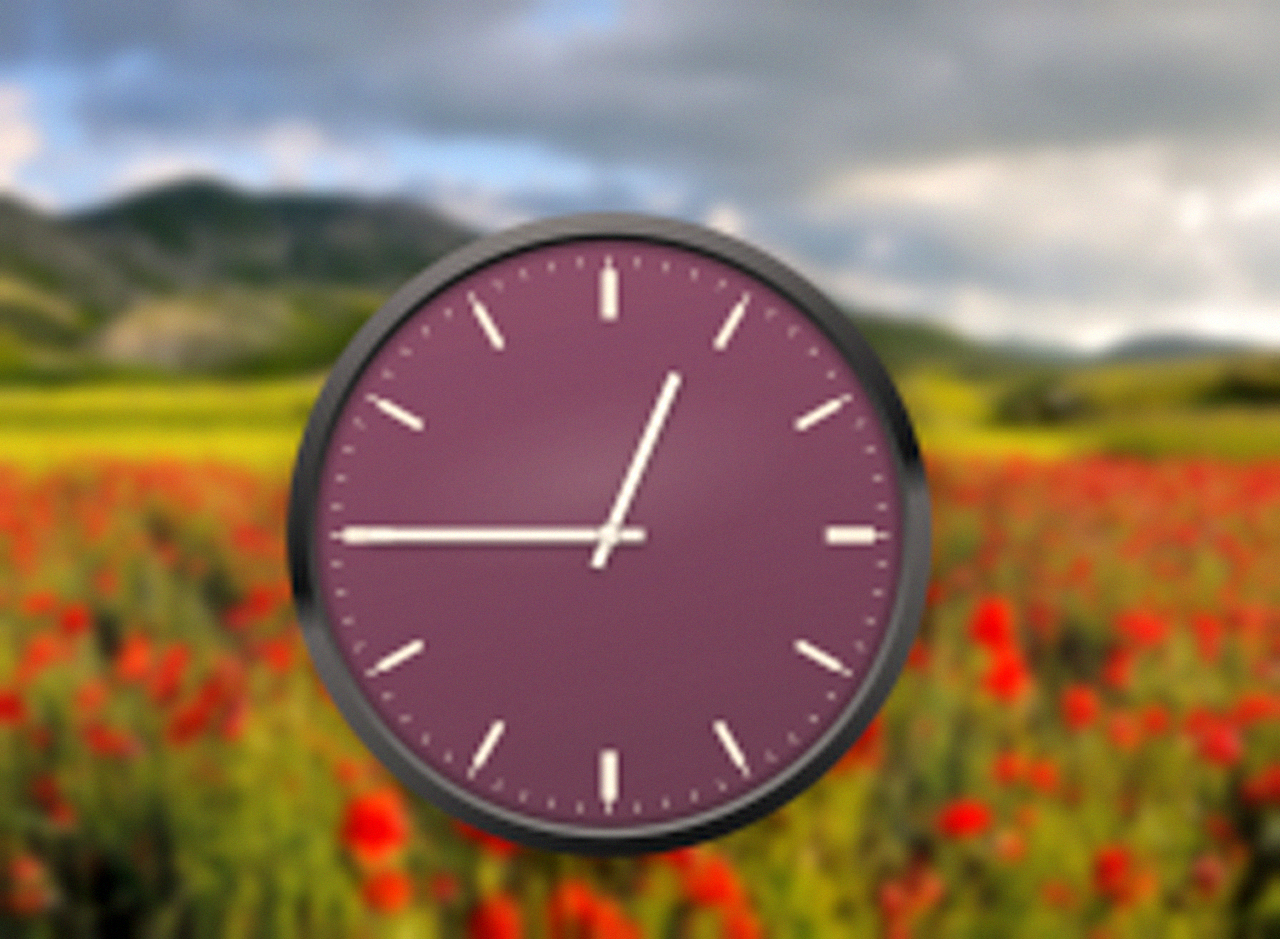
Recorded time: **12:45**
